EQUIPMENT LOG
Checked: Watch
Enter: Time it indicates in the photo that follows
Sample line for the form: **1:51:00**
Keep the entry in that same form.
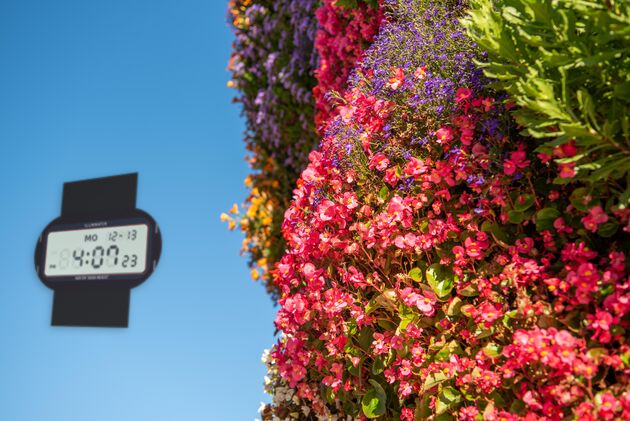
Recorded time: **4:07:23**
